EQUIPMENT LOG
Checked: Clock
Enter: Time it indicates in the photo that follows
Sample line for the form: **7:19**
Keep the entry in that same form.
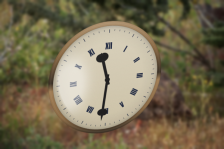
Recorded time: **11:31**
